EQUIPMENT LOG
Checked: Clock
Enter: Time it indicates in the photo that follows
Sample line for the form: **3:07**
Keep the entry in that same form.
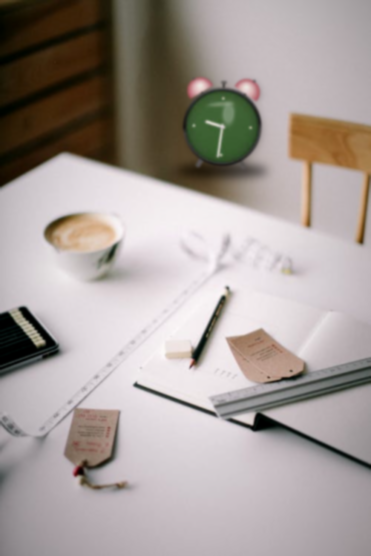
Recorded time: **9:31**
